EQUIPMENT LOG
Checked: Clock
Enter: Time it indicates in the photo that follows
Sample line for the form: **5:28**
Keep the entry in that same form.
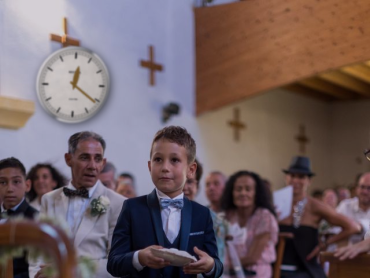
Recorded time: **12:21**
